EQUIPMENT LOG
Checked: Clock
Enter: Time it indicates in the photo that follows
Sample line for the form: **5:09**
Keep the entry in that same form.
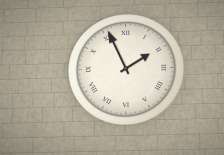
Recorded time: **1:56**
